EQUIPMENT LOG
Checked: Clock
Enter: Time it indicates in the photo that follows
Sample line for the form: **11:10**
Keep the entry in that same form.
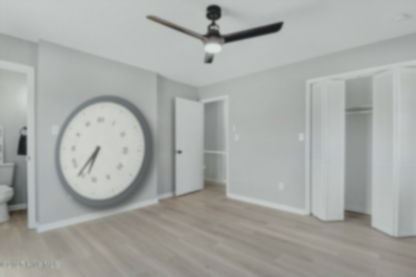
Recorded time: **6:36**
